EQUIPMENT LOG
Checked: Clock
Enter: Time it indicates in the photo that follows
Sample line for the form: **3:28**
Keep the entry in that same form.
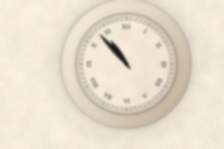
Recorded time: **10:53**
